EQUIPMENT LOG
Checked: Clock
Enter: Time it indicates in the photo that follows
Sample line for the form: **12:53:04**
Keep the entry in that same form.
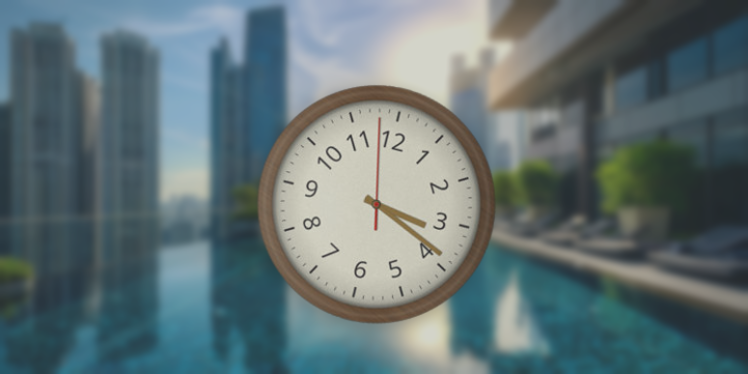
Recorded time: **3:18:58**
